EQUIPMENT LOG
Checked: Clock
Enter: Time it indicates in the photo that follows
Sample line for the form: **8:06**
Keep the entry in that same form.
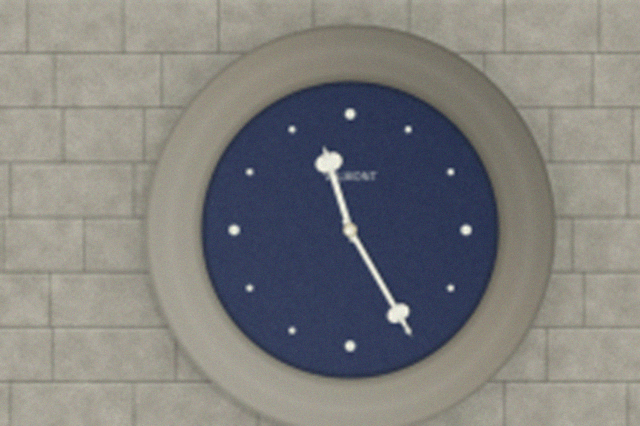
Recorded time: **11:25**
